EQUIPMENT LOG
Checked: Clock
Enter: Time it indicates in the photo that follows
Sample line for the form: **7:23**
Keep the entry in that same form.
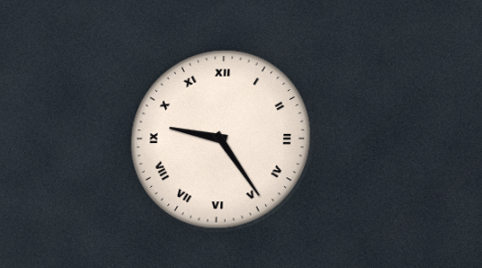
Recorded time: **9:24**
